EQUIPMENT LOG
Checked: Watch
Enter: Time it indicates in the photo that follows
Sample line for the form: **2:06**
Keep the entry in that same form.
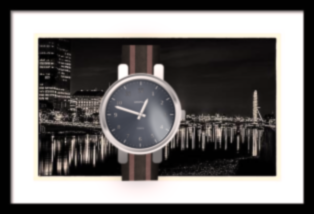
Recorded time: **12:48**
